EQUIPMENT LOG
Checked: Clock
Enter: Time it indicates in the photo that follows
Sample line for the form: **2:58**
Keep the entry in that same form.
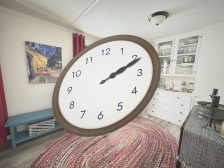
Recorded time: **2:11**
